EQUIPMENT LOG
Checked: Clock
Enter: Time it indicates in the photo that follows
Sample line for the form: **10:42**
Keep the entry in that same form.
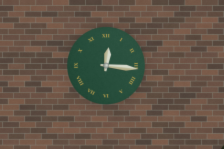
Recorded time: **12:16**
